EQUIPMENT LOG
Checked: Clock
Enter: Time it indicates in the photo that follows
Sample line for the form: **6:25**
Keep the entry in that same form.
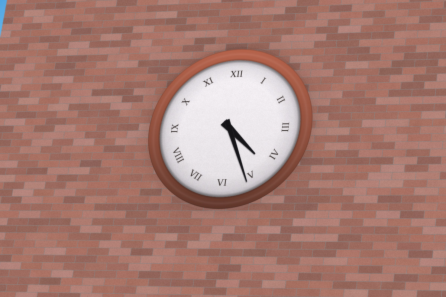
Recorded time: **4:26**
